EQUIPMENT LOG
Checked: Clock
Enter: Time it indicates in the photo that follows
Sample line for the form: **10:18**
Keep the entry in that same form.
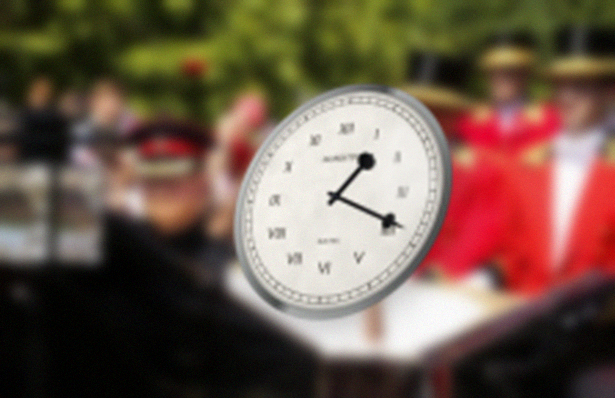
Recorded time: **1:19**
